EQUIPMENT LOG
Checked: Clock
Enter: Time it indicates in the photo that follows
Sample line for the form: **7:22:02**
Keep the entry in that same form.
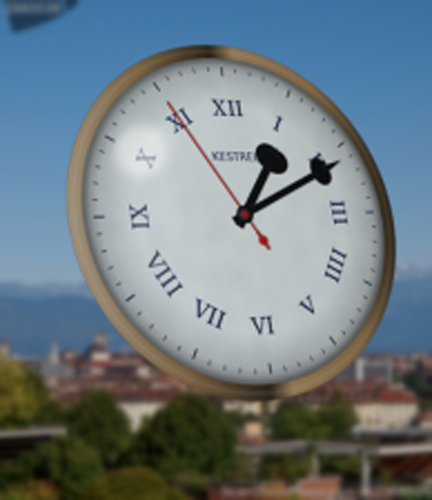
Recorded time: **1:10:55**
